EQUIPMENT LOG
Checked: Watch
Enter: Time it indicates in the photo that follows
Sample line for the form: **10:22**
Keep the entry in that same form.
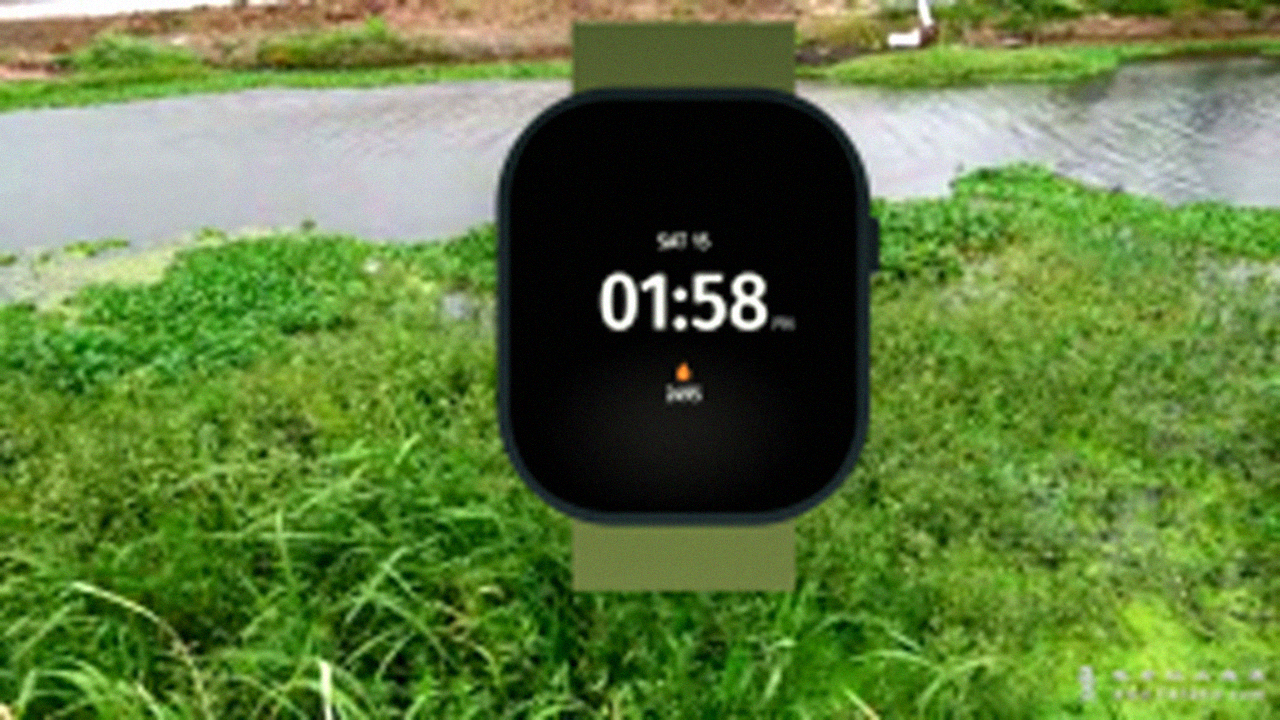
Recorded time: **1:58**
